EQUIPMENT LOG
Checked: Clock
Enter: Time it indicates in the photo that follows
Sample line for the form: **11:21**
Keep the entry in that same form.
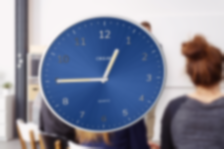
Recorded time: **12:45**
